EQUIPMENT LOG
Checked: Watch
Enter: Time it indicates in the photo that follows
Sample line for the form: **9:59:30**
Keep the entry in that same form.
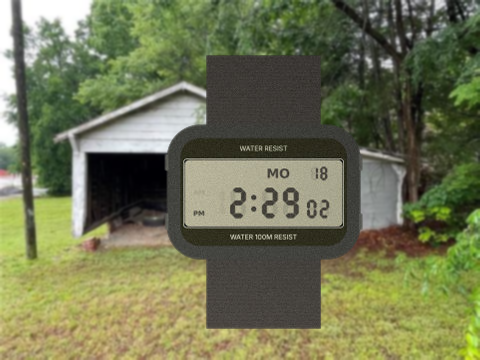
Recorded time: **2:29:02**
